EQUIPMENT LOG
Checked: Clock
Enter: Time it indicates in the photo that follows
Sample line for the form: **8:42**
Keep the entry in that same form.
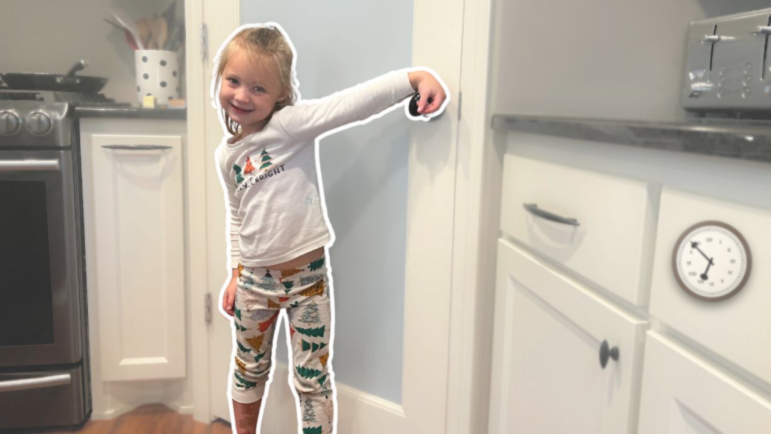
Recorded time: **6:53**
